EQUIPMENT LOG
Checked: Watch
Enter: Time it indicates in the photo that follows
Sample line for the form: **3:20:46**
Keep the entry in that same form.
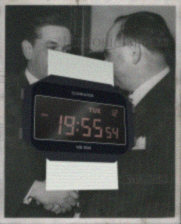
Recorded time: **19:55:54**
